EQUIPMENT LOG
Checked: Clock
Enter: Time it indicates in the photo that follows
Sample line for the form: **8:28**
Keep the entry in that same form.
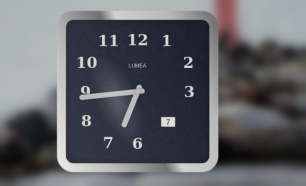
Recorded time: **6:44**
